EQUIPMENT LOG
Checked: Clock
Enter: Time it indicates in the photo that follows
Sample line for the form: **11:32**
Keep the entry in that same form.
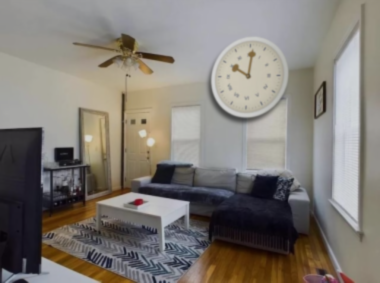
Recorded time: **10:01**
